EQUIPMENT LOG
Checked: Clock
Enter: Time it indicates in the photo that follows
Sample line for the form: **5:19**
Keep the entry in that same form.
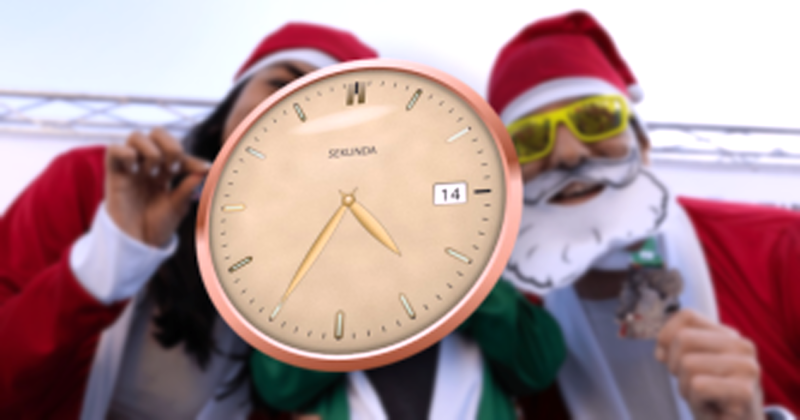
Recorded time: **4:35**
